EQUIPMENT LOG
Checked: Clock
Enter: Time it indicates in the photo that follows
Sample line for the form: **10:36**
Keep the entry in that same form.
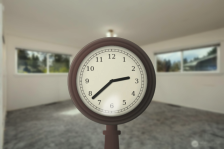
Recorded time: **2:38**
